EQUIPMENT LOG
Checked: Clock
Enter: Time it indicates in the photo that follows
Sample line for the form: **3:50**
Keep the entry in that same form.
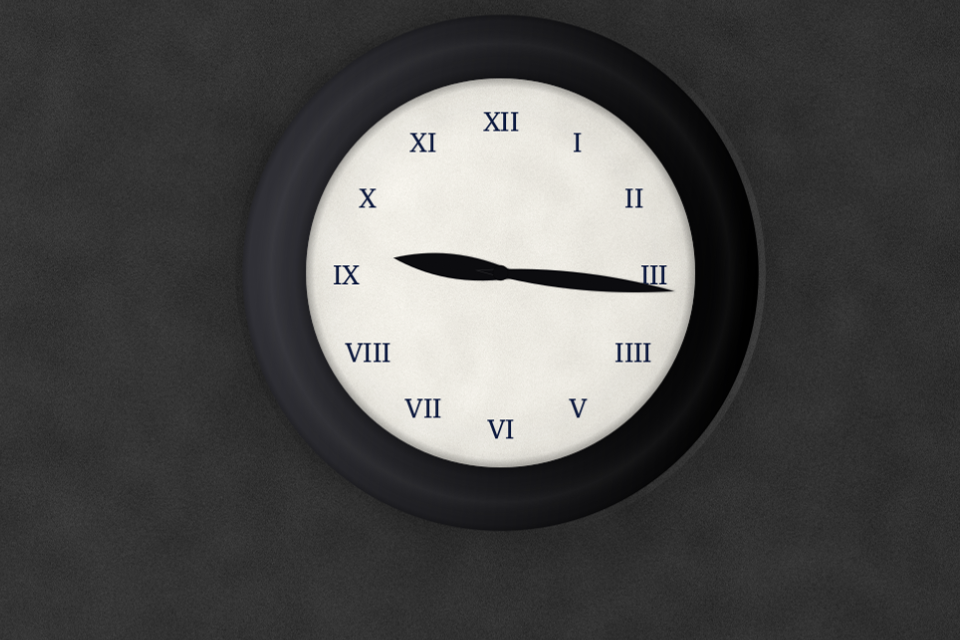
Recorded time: **9:16**
